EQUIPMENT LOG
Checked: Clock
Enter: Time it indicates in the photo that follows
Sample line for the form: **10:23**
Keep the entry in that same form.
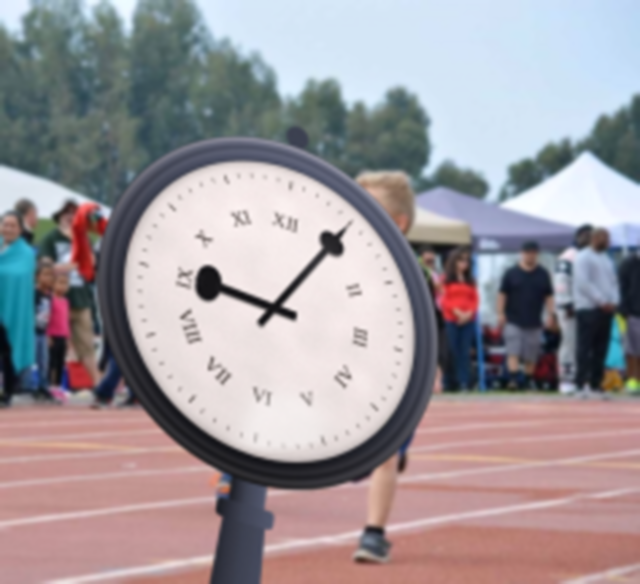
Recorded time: **9:05**
